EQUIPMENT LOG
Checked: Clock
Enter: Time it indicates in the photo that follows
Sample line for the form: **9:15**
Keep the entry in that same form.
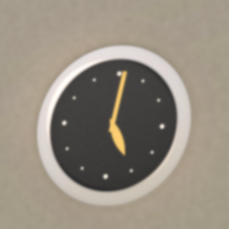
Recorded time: **5:01**
